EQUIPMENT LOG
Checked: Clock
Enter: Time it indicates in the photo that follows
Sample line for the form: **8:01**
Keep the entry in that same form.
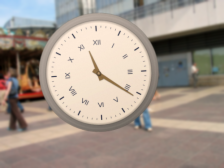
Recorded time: **11:21**
